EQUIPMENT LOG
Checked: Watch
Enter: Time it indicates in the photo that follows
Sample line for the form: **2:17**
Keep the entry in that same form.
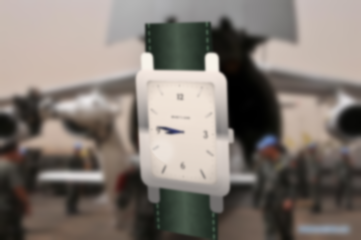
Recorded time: **8:46**
